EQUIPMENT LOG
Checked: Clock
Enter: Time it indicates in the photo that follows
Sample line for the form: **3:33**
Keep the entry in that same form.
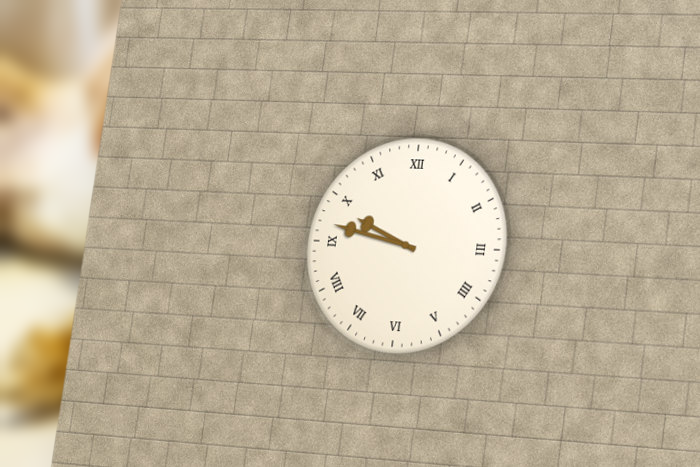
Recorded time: **9:47**
